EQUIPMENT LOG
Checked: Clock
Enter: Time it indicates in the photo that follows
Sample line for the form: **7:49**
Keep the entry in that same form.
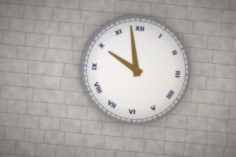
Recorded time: **9:58**
